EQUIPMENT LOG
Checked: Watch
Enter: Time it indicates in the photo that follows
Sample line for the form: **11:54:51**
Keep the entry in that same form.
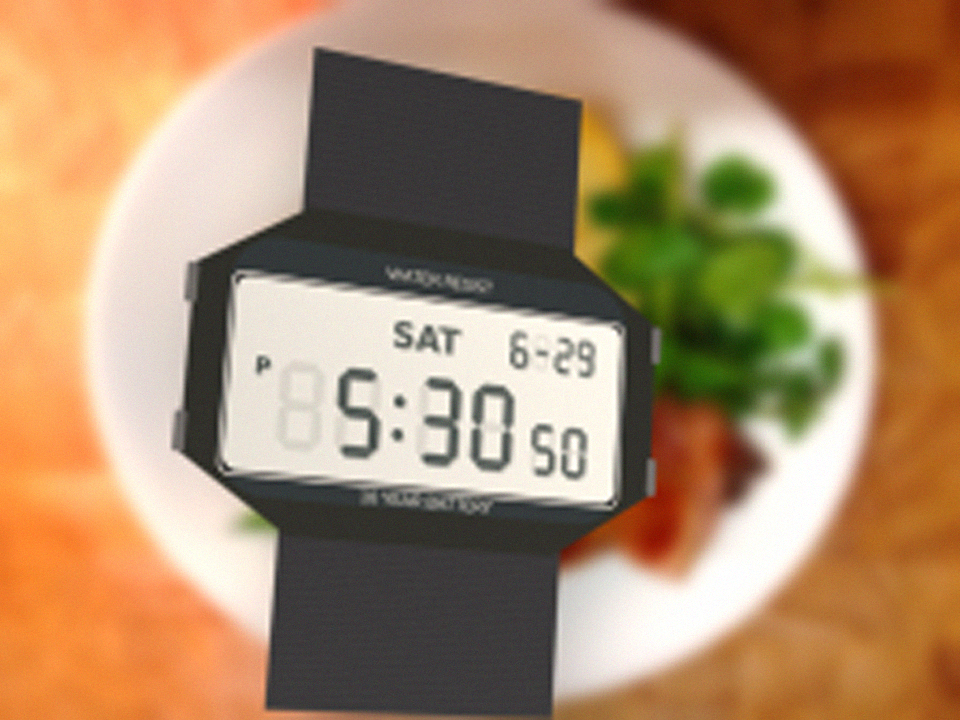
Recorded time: **5:30:50**
